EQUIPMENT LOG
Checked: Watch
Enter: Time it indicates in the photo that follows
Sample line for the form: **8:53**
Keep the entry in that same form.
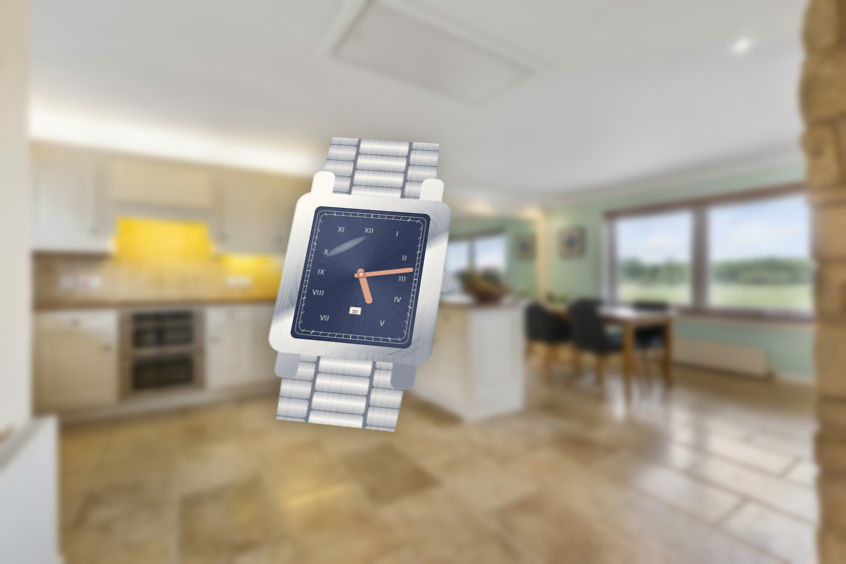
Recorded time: **5:13**
